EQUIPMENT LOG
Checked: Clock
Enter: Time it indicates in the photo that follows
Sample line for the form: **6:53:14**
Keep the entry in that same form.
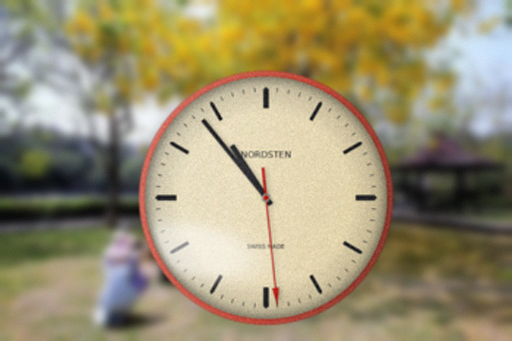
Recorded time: **10:53:29**
